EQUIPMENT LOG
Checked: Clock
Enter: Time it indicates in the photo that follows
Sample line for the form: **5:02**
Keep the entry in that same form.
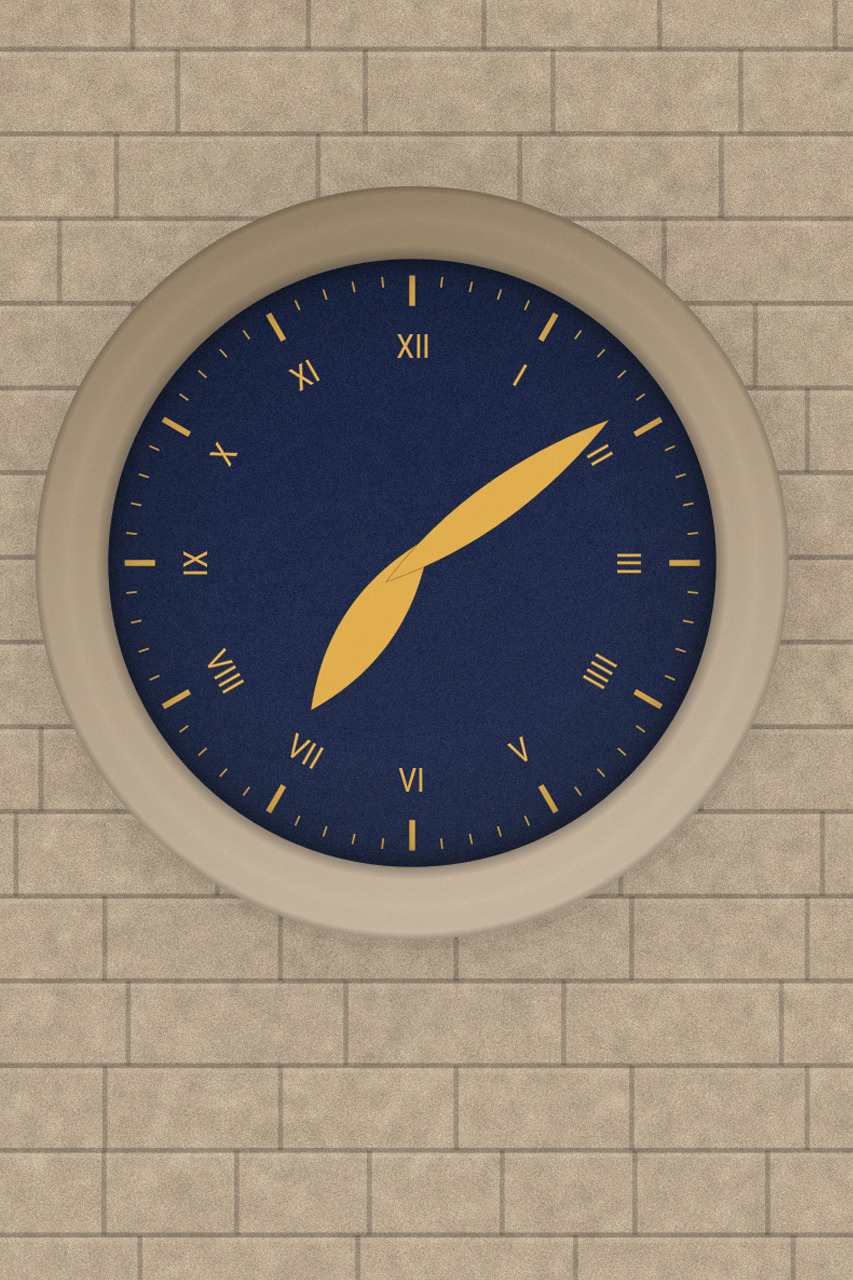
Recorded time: **7:09**
